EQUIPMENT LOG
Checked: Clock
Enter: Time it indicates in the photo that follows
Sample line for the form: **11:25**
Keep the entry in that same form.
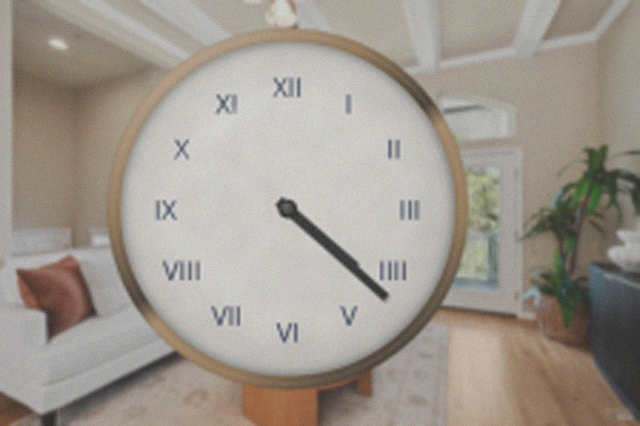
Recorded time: **4:22**
